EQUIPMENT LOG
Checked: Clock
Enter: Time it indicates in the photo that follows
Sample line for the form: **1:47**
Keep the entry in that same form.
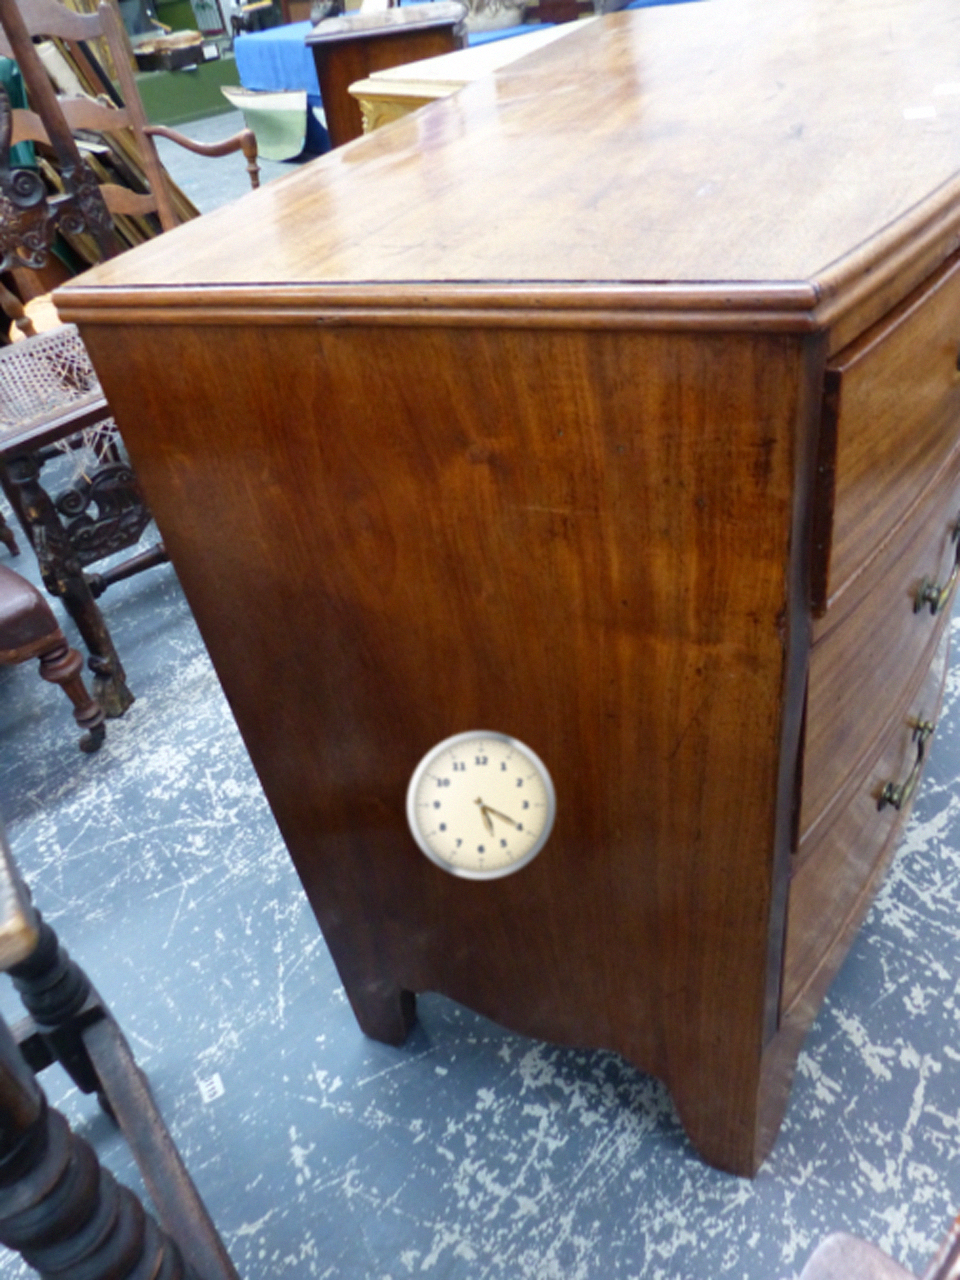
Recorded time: **5:20**
